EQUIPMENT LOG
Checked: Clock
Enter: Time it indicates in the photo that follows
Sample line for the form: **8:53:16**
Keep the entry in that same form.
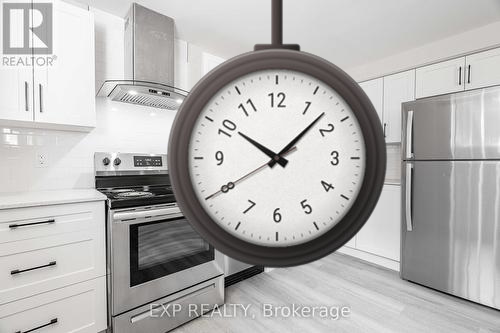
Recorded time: **10:07:40**
